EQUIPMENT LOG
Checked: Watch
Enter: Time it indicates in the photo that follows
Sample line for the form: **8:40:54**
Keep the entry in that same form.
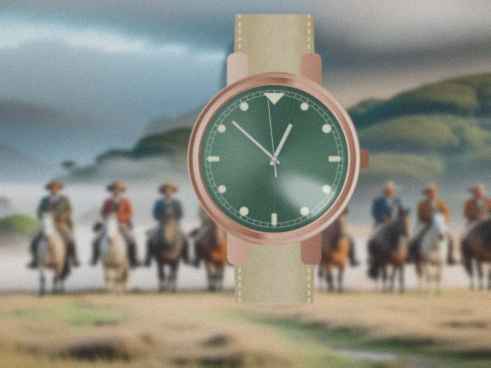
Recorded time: **12:51:59**
